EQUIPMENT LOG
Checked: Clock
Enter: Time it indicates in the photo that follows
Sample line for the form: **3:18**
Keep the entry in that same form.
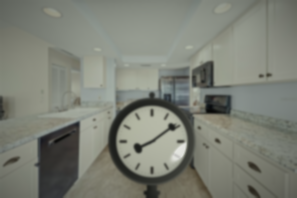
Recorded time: **8:09**
